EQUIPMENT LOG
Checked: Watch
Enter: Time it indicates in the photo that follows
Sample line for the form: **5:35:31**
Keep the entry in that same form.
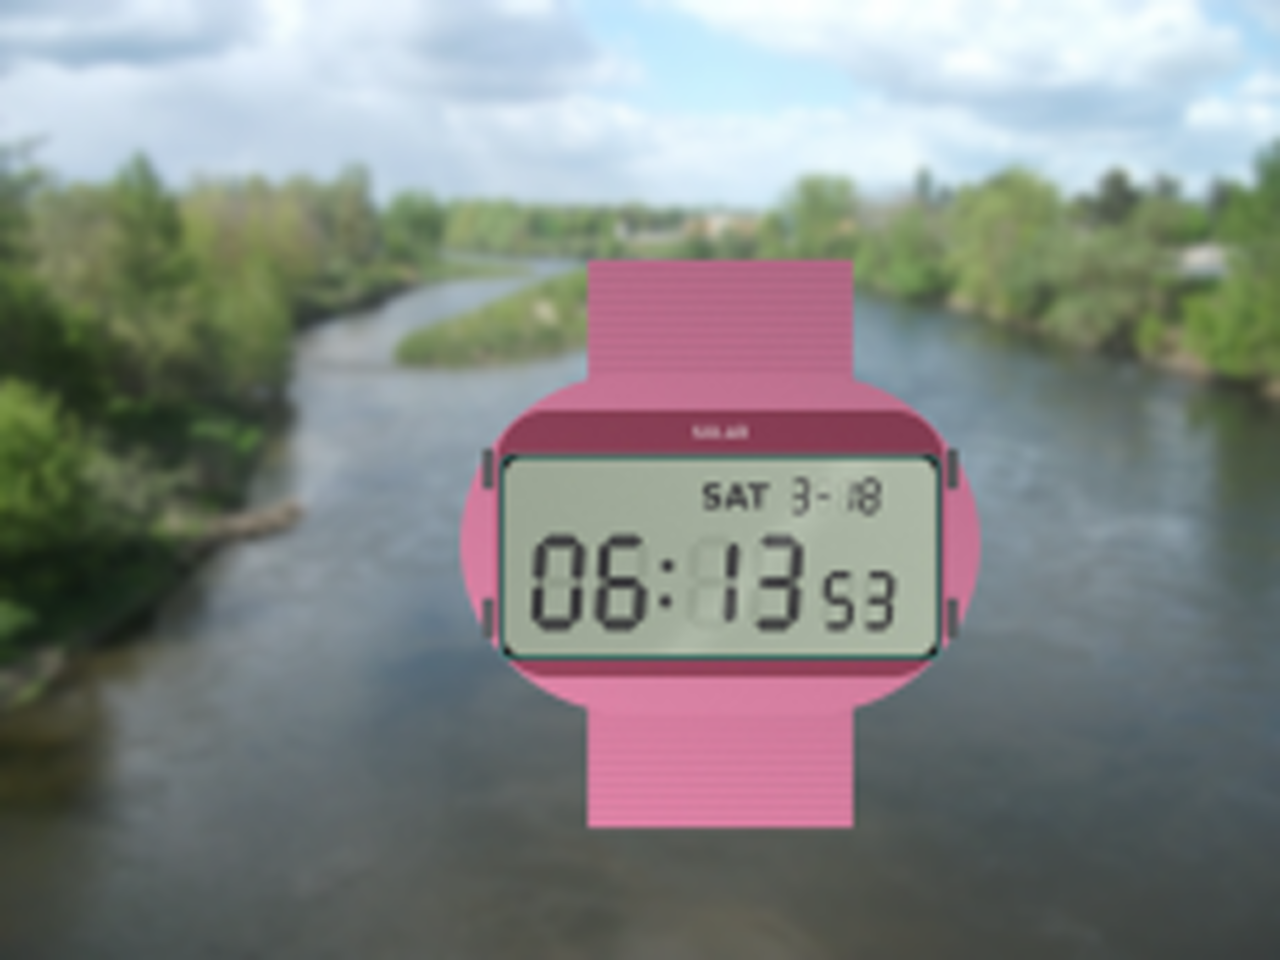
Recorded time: **6:13:53**
